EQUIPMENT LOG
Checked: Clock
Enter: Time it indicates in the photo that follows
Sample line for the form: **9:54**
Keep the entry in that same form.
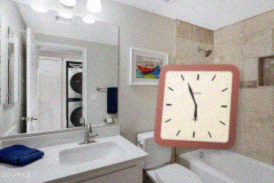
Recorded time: **5:56**
